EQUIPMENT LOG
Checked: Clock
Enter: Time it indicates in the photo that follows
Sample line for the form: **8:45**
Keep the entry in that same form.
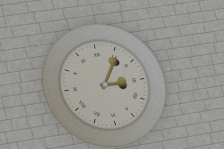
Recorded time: **3:06**
